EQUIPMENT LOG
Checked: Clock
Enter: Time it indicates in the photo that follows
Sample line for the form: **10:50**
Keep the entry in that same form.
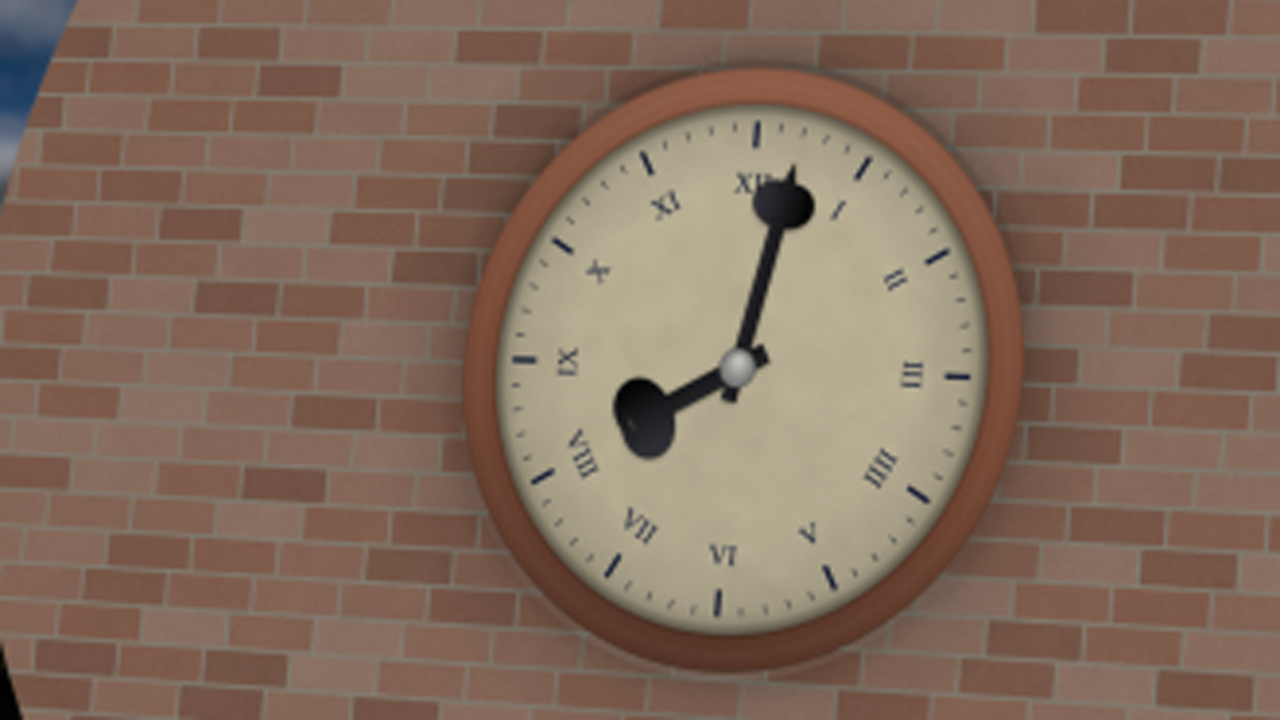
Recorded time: **8:02**
